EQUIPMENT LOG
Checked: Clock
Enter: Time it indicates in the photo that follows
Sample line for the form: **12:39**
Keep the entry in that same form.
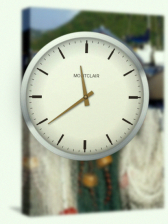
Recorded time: **11:39**
